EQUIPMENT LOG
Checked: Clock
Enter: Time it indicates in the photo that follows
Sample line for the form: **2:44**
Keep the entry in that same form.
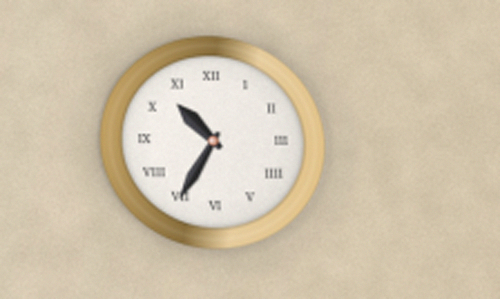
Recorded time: **10:35**
